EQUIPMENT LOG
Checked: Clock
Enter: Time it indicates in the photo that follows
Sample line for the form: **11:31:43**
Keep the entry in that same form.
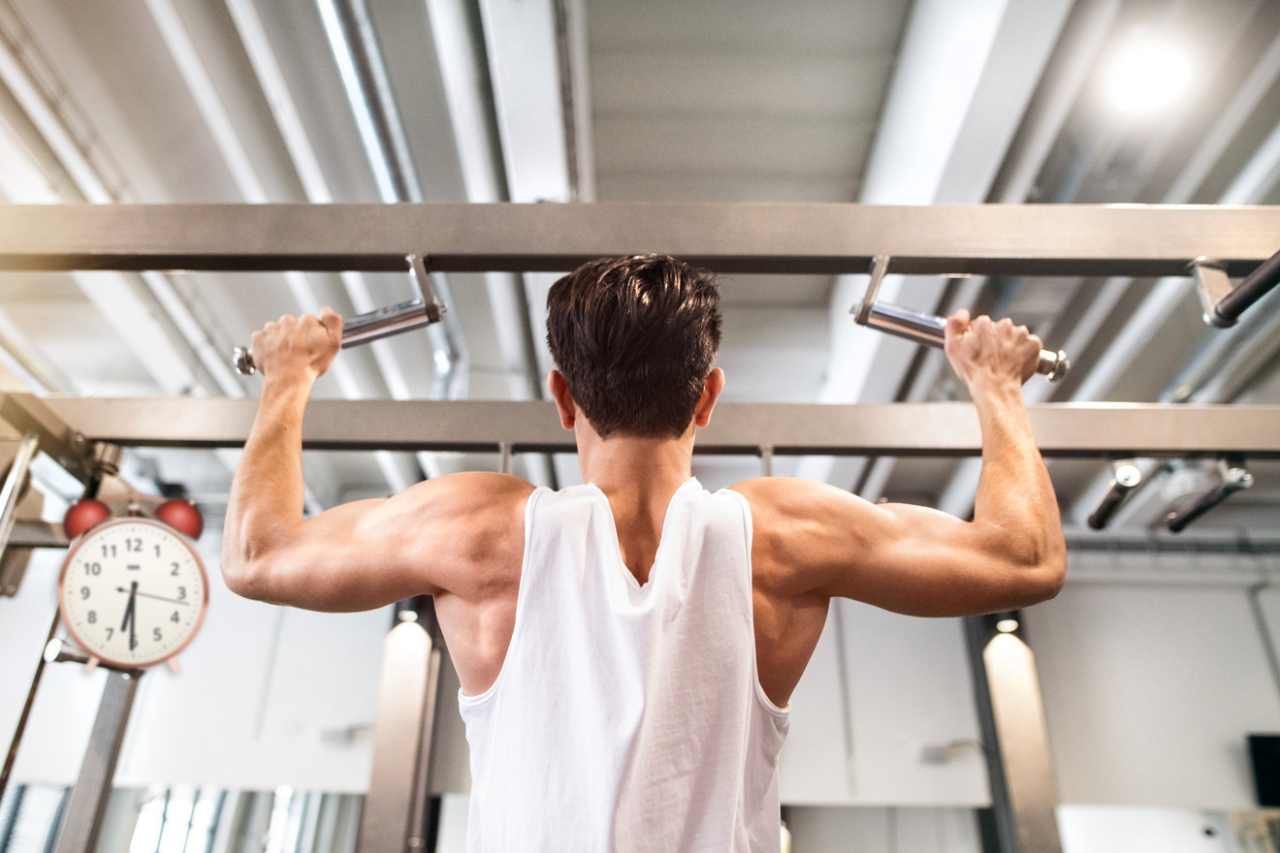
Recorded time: **6:30:17**
